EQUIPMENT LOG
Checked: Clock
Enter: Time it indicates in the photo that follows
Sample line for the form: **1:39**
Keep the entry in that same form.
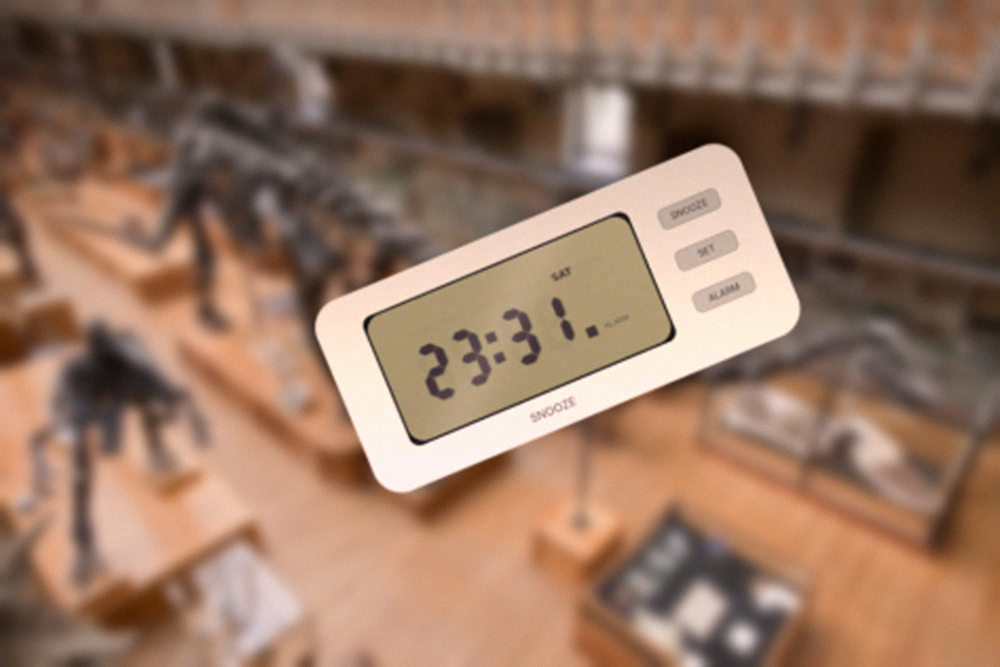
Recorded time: **23:31**
